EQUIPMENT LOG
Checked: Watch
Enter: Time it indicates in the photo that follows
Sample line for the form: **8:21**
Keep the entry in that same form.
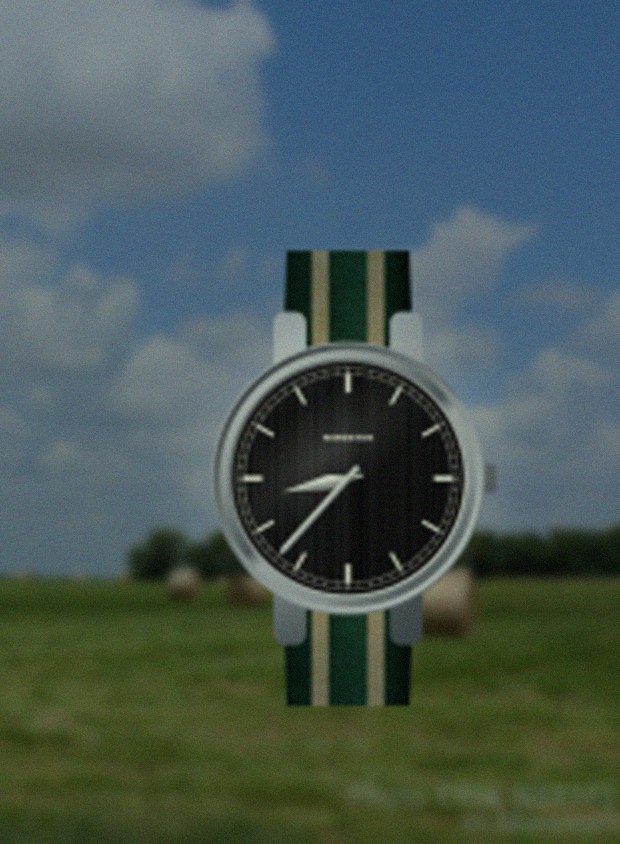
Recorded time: **8:37**
